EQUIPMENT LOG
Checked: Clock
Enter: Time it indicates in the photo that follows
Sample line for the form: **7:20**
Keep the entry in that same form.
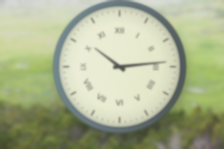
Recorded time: **10:14**
